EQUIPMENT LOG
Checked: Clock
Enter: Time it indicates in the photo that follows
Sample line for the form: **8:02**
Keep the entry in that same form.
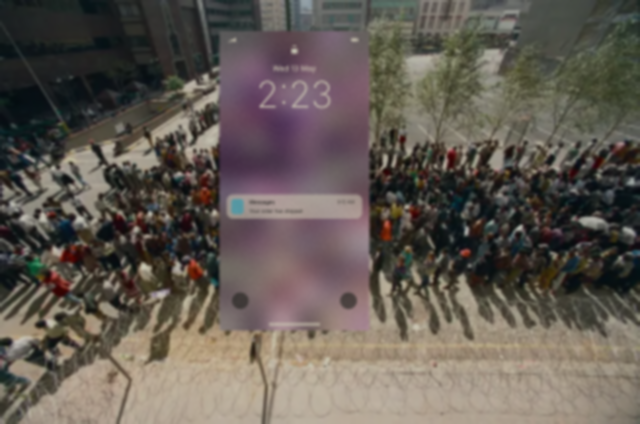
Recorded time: **2:23**
